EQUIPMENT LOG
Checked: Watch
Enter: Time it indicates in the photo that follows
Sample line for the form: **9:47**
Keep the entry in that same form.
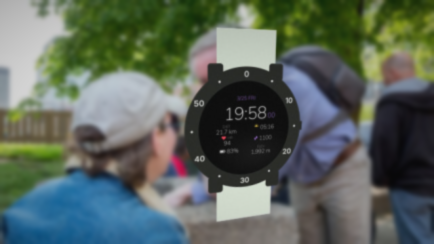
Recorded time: **19:58**
